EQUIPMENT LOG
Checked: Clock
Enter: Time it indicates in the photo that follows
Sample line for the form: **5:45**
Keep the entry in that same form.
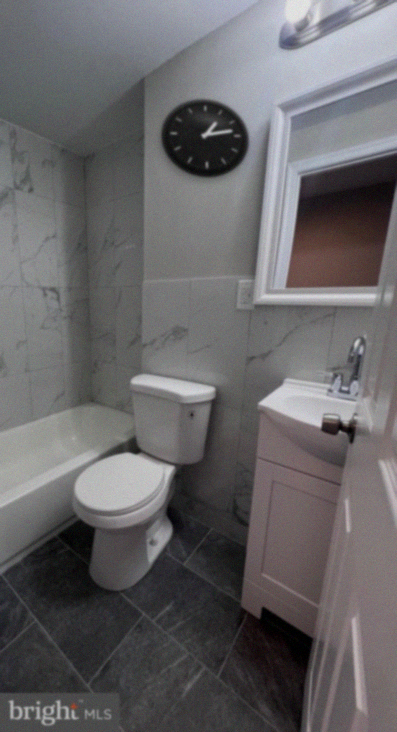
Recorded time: **1:13**
